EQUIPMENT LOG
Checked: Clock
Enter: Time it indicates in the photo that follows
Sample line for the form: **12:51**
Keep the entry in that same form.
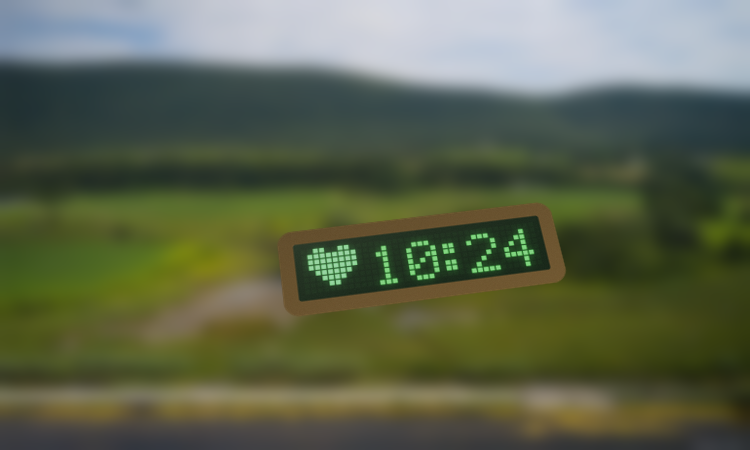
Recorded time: **10:24**
